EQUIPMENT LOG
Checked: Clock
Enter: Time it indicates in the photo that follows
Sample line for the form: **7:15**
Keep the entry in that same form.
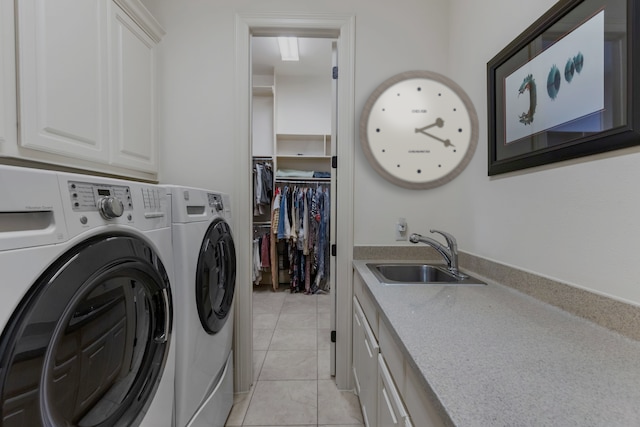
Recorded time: **2:19**
